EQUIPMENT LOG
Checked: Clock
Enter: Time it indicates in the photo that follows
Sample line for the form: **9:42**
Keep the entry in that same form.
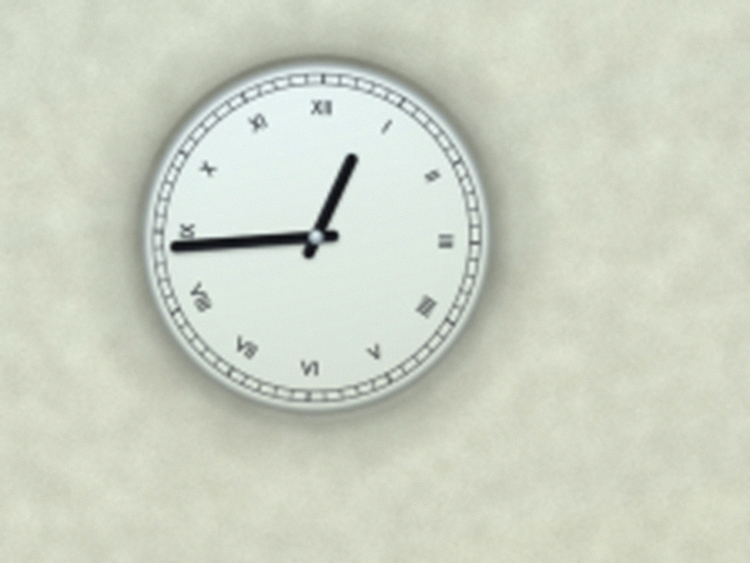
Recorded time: **12:44**
